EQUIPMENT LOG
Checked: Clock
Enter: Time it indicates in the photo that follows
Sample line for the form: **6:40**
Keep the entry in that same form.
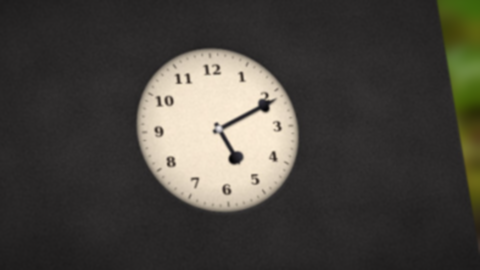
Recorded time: **5:11**
